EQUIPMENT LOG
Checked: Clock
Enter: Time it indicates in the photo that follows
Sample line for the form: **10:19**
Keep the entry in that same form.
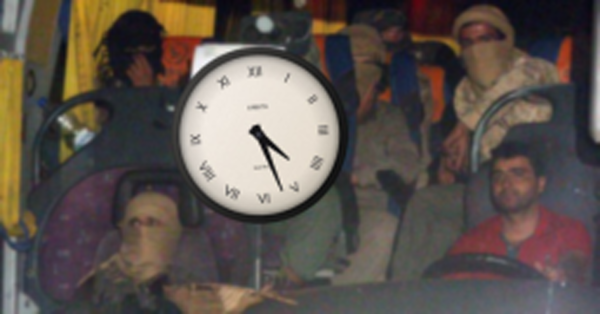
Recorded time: **4:27**
